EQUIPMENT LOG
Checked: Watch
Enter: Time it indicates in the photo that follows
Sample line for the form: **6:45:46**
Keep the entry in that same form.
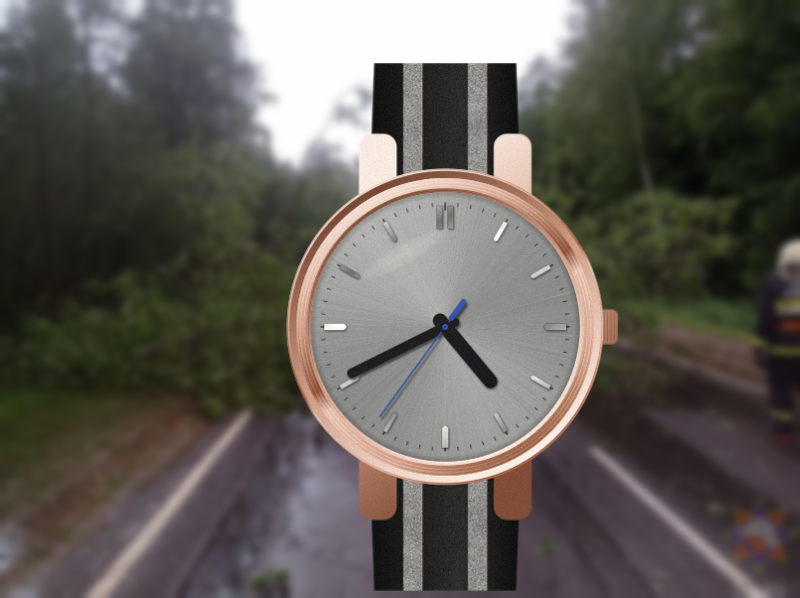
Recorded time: **4:40:36**
